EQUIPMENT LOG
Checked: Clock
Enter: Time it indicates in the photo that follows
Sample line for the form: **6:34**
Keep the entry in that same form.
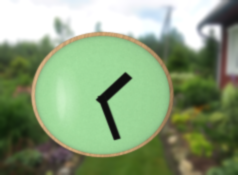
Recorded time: **1:27**
